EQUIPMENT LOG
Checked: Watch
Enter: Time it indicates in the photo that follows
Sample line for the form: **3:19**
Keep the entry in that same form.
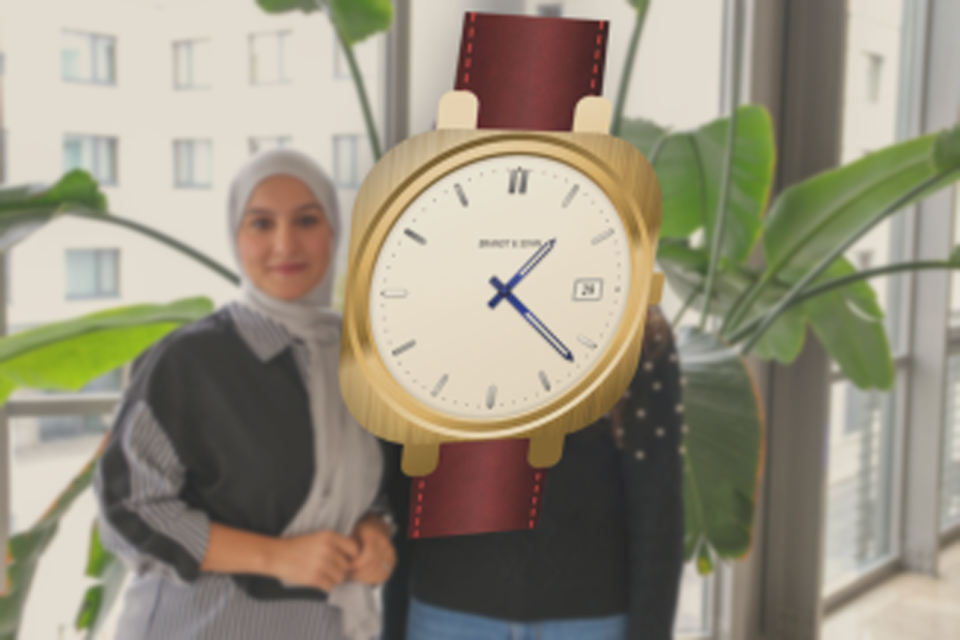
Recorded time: **1:22**
